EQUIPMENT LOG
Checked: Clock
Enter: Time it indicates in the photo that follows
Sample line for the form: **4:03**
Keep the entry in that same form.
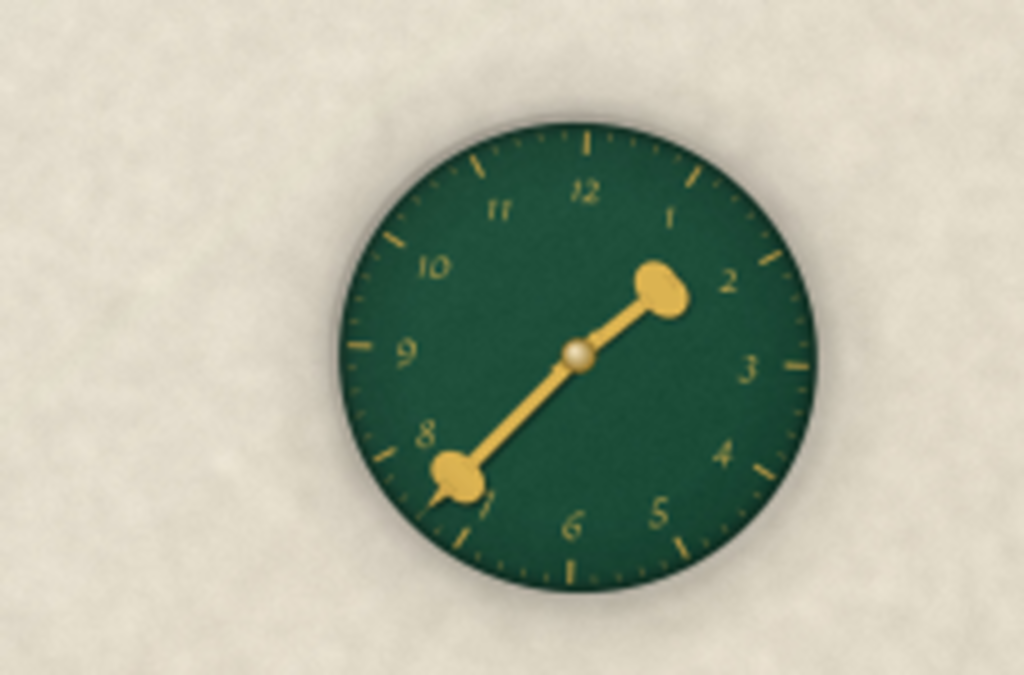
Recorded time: **1:37**
